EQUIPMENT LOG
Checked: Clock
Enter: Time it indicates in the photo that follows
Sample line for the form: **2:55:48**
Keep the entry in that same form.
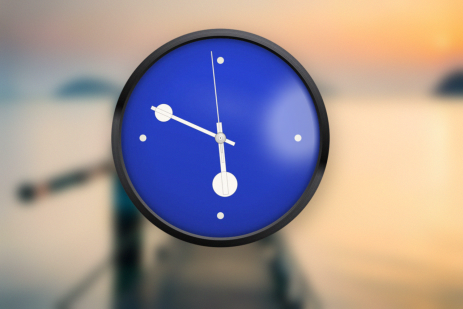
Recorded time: **5:48:59**
